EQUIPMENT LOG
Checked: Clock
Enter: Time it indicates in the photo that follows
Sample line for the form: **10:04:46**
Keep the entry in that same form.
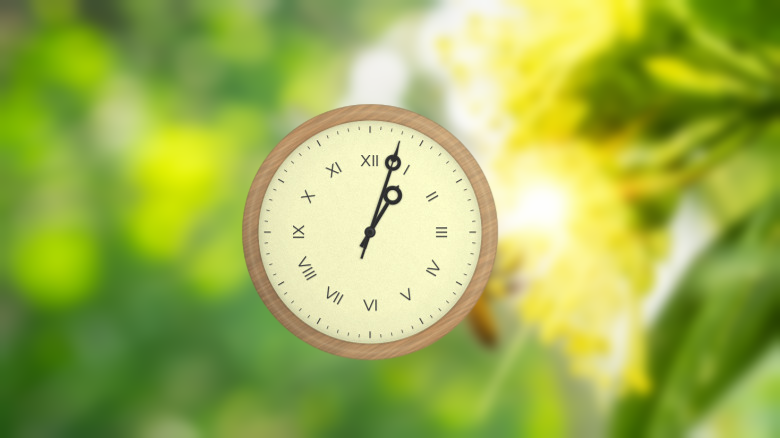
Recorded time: **1:03:03**
